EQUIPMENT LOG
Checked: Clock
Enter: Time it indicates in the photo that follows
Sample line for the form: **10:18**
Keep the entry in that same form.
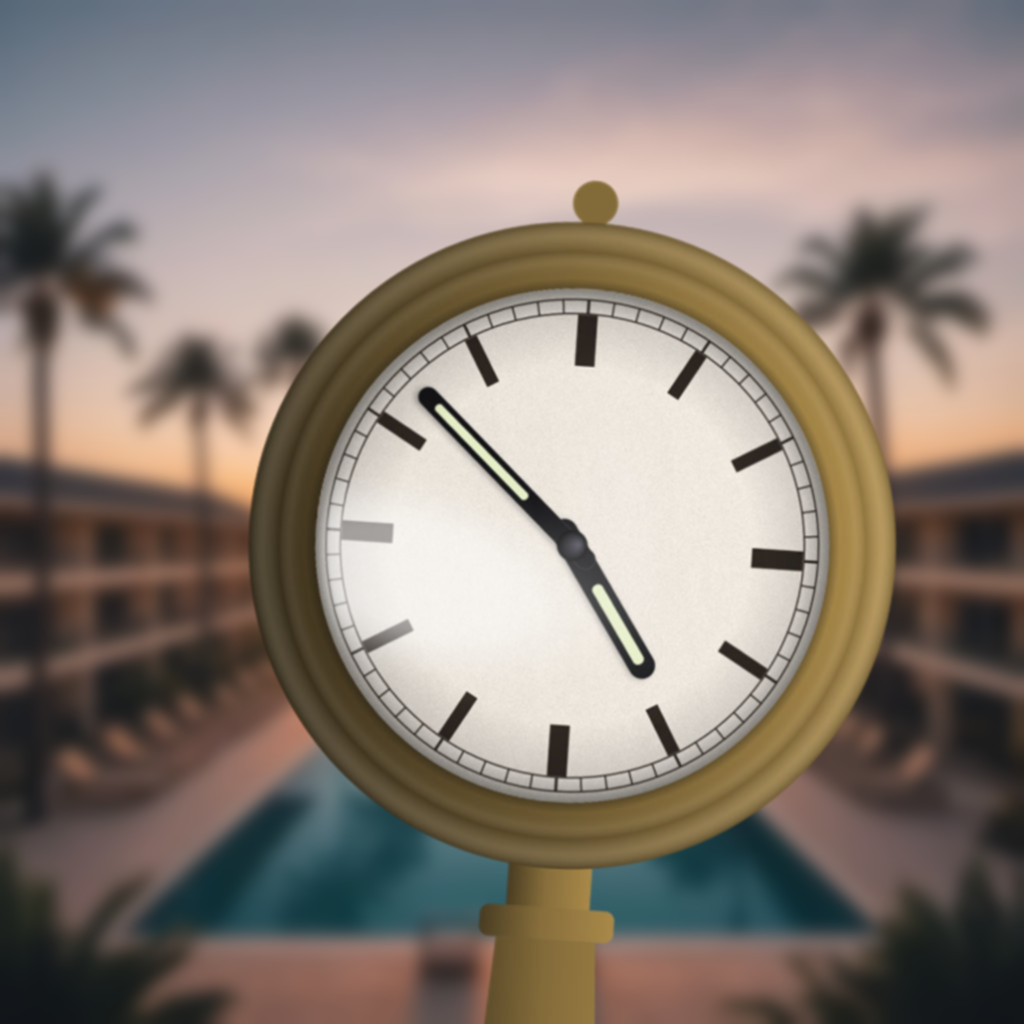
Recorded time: **4:52**
